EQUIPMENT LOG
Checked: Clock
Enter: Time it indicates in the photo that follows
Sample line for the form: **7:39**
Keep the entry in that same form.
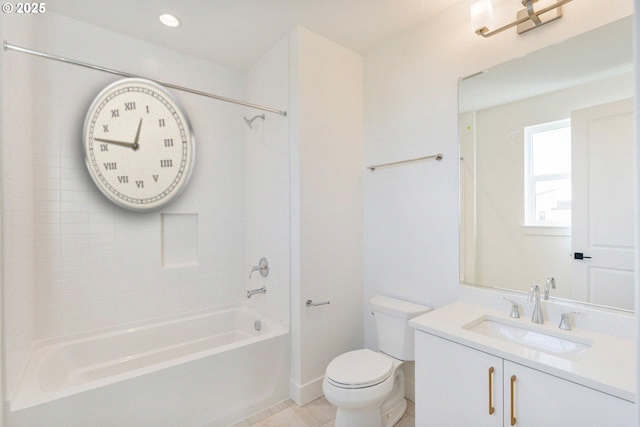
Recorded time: **12:47**
